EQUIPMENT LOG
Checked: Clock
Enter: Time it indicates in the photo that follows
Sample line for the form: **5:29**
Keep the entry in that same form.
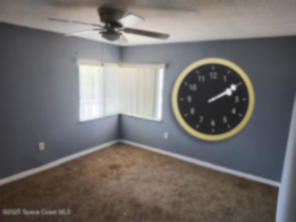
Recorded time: **2:10**
